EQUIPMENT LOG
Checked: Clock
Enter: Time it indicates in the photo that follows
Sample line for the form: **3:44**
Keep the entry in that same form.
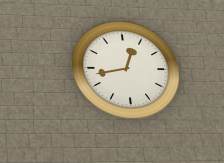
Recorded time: **12:43**
